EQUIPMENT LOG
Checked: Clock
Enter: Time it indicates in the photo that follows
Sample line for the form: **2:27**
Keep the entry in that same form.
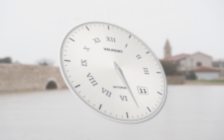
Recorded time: **5:27**
